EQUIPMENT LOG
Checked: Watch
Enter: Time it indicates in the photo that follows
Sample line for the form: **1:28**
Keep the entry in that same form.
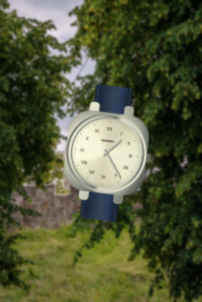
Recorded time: **1:24**
